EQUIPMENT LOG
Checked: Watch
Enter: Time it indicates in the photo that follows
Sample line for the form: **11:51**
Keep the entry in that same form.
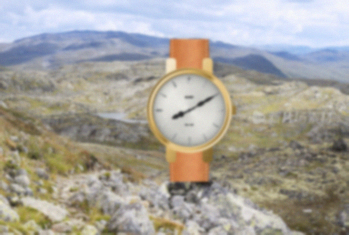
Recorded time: **8:10**
